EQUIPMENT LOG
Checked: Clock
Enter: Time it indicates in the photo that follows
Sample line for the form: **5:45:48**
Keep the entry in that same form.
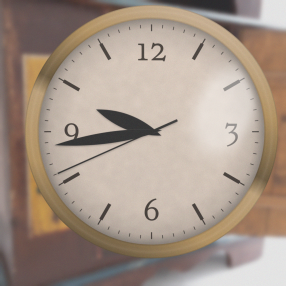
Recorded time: **9:43:41**
